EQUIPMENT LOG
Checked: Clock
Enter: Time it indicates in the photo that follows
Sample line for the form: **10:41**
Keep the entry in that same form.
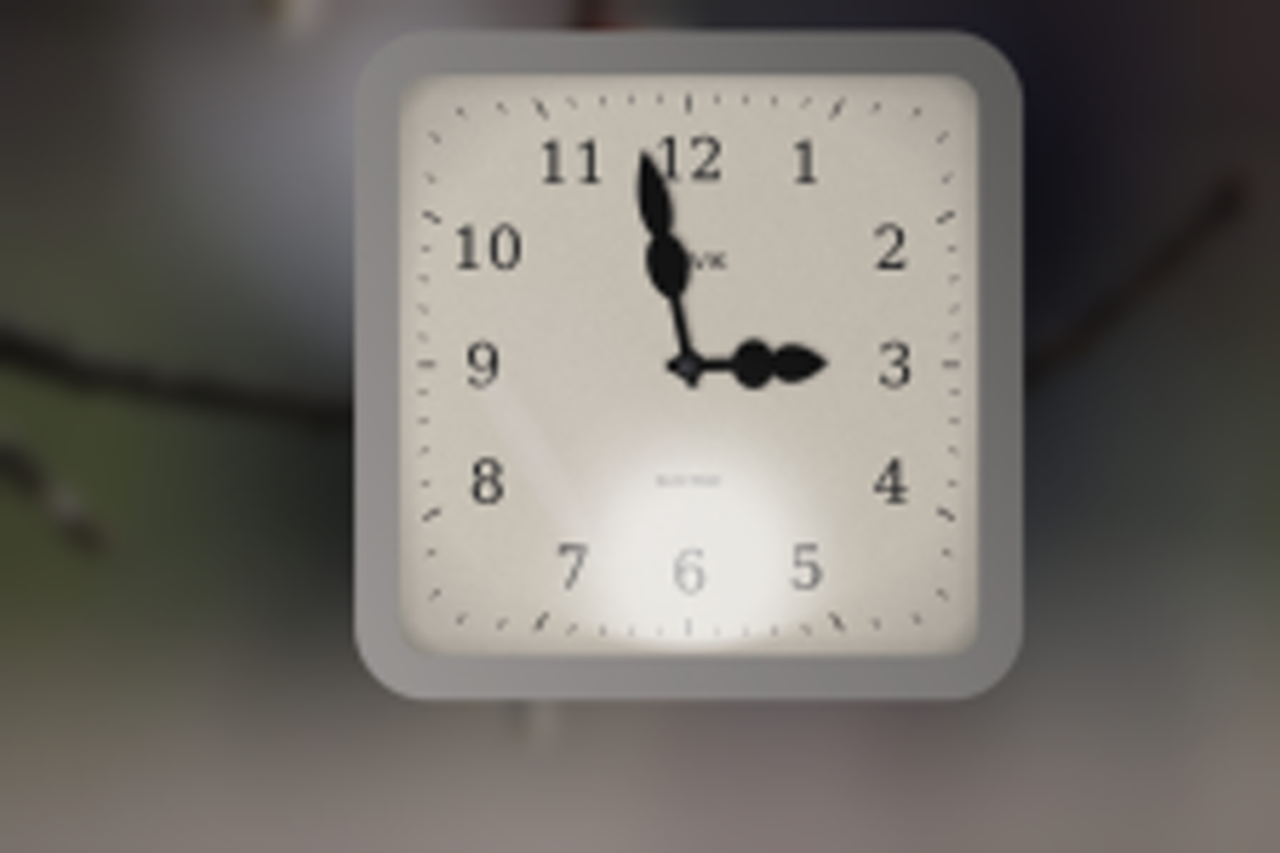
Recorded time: **2:58**
